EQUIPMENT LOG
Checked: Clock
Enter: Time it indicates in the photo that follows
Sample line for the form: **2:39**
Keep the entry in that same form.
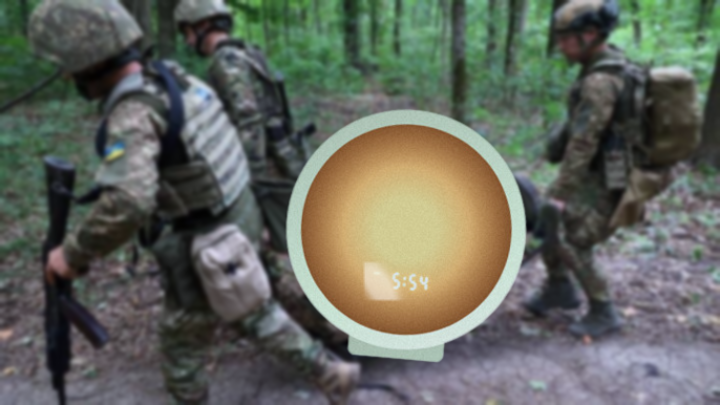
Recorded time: **5:54**
